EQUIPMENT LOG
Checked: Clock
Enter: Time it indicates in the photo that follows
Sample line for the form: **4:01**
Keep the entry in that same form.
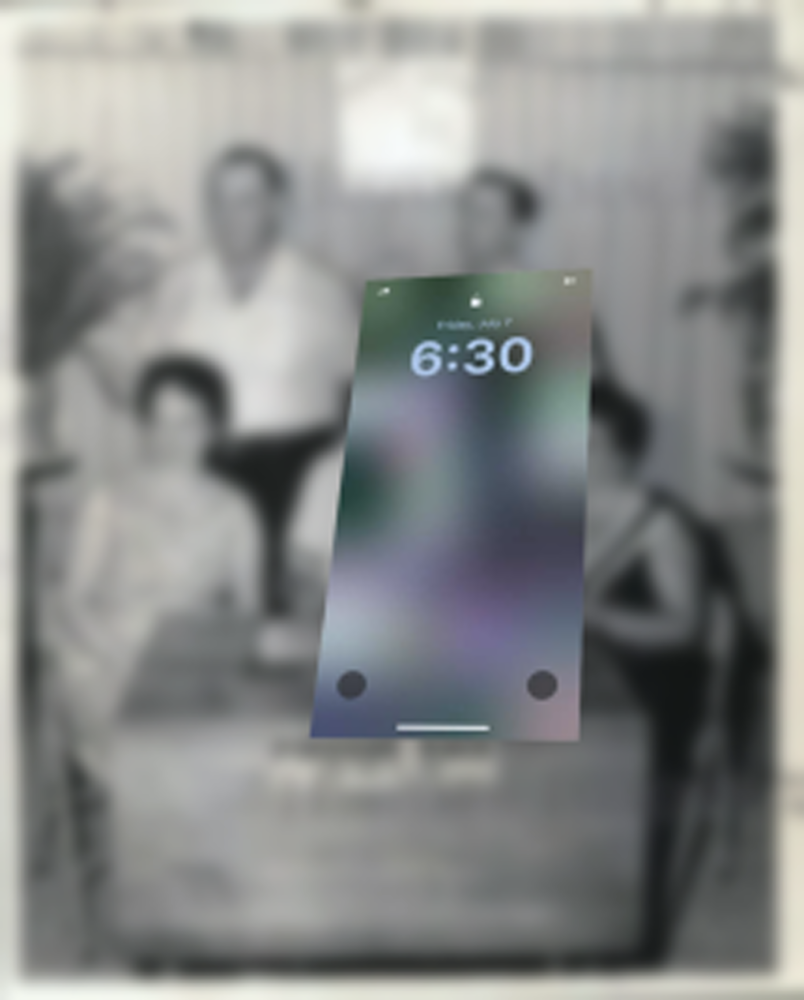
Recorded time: **6:30**
